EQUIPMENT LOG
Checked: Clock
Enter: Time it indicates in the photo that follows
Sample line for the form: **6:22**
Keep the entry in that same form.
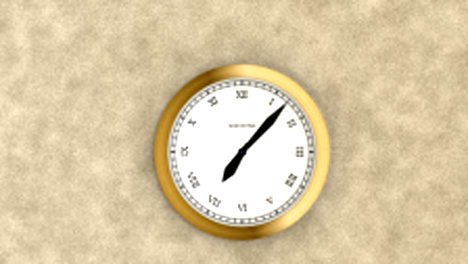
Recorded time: **7:07**
